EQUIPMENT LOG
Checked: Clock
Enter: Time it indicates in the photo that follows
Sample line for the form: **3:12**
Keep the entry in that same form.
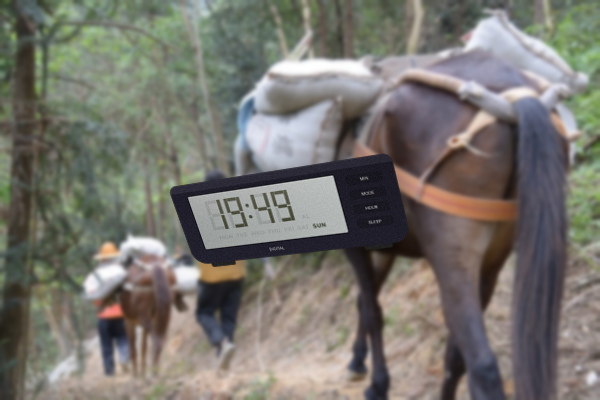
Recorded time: **19:49**
